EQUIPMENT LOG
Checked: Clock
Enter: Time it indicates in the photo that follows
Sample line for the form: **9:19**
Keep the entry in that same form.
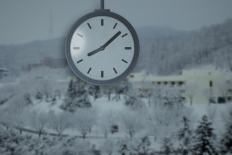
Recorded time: **8:08**
